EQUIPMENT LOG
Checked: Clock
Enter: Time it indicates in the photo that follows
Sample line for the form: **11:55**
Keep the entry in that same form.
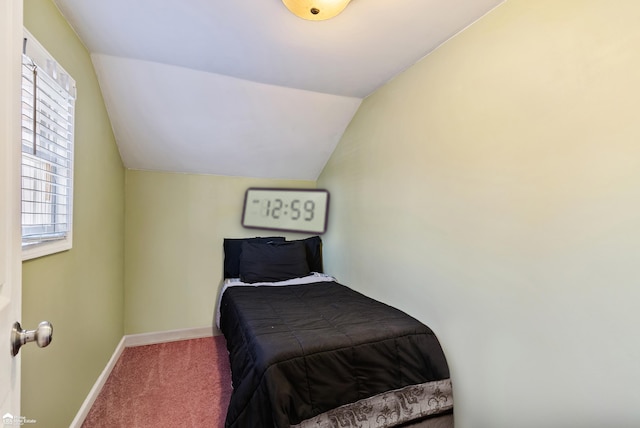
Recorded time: **12:59**
